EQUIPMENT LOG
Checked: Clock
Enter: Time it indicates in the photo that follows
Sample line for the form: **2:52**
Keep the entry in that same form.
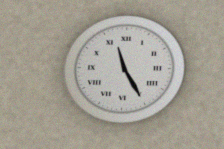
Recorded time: **11:25**
